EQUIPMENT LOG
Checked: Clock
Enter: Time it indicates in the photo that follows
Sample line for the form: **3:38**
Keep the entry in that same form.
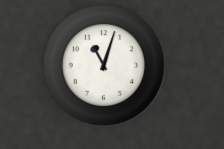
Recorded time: **11:03**
